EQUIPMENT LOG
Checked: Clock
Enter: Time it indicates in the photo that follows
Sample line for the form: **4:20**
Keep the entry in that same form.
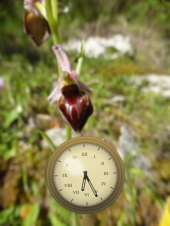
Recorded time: **6:26**
